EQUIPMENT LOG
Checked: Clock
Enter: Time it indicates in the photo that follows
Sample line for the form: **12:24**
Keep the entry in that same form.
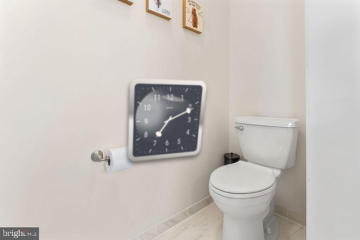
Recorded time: **7:11**
